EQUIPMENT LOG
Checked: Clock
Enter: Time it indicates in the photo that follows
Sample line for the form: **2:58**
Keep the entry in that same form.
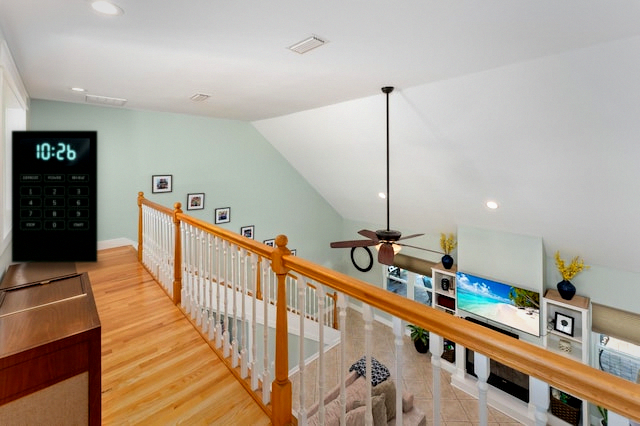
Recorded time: **10:26**
